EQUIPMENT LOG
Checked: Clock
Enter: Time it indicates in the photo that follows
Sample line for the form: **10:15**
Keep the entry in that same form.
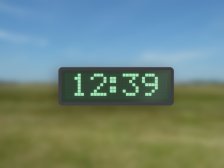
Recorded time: **12:39**
